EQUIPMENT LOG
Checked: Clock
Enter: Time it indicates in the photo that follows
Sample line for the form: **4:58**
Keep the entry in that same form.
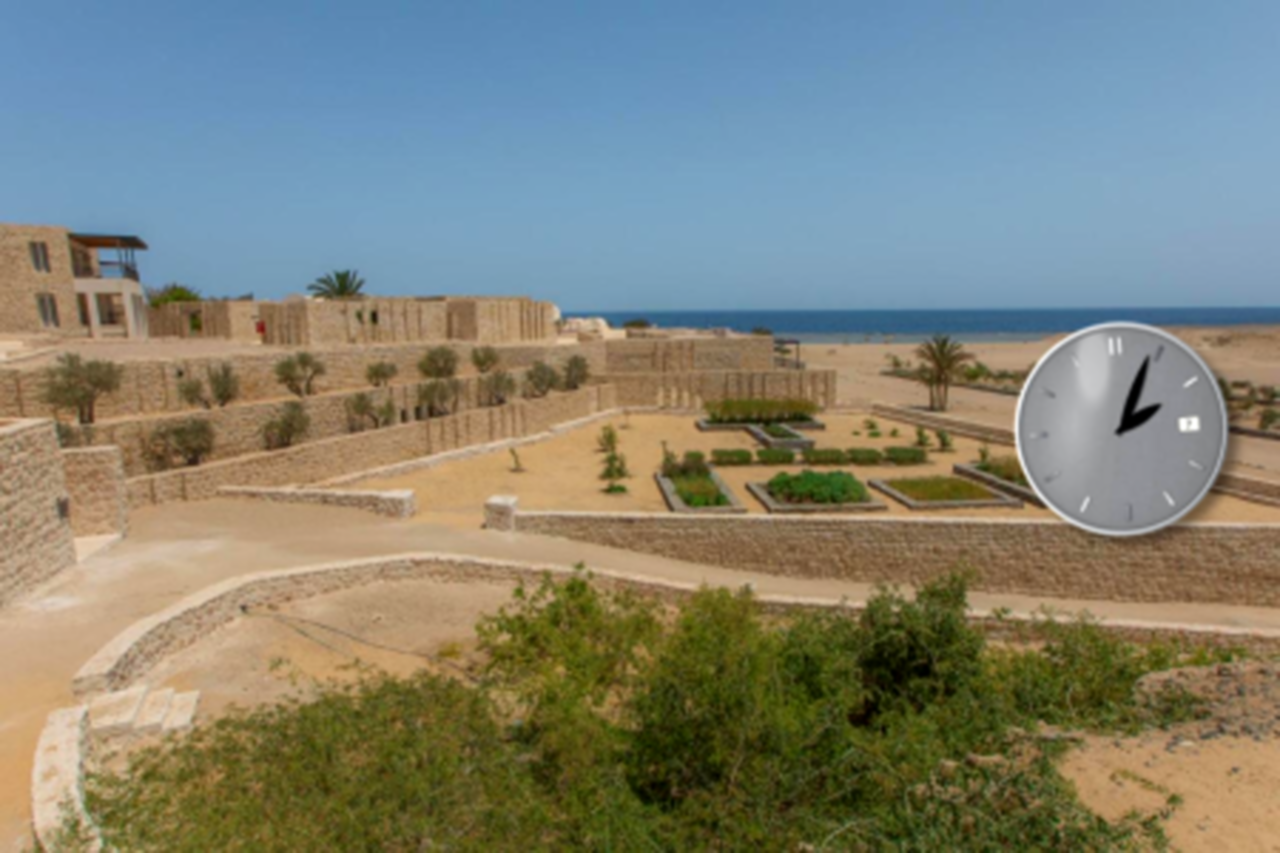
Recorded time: **2:04**
